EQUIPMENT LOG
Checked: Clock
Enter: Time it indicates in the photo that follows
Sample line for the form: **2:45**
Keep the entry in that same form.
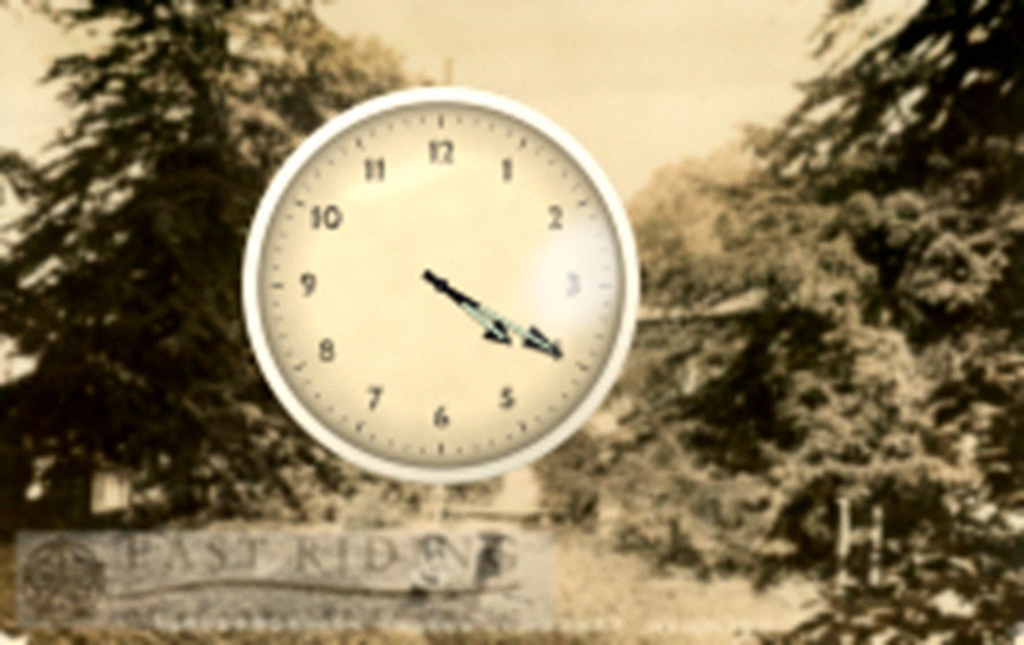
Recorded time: **4:20**
